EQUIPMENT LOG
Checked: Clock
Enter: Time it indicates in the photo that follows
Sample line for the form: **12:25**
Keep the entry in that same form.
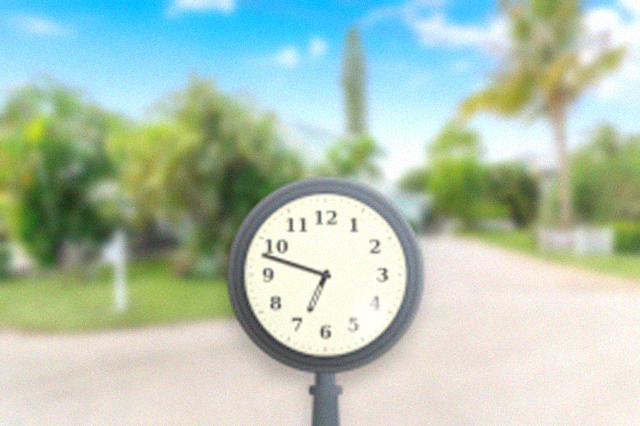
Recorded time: **6:48**
